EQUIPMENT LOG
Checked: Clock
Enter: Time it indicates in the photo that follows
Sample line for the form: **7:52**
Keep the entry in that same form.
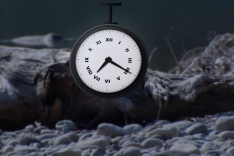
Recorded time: **7:20**
